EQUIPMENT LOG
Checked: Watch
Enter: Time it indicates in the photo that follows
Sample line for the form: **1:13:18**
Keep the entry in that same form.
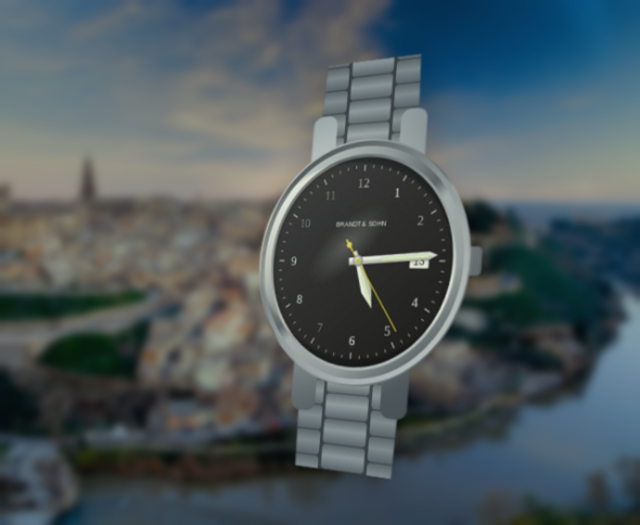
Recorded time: **5:14:24**
